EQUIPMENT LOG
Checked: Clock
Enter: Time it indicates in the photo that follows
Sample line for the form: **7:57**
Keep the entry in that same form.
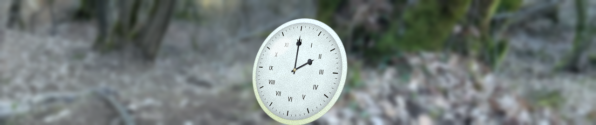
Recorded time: **2:00**
